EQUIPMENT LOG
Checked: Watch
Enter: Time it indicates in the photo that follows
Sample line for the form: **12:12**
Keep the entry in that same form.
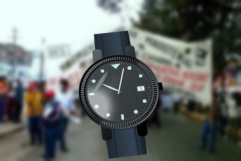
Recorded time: **10:03**
